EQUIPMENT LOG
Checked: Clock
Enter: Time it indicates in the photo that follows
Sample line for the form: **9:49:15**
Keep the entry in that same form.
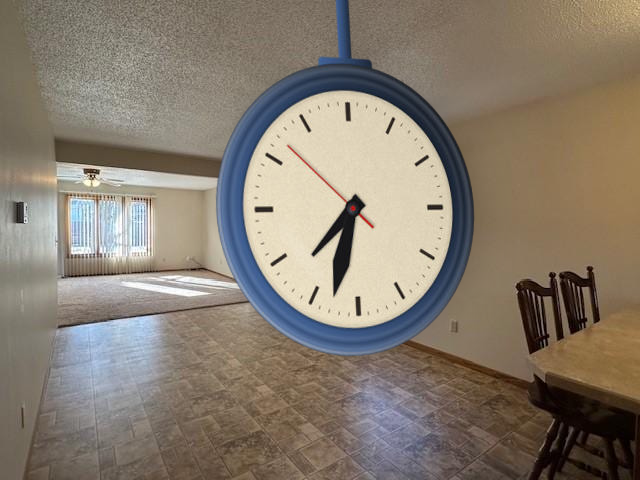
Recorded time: **7:32:52**
